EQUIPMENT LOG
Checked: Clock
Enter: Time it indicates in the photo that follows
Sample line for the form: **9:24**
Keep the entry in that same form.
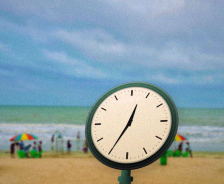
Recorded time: **12:35**
